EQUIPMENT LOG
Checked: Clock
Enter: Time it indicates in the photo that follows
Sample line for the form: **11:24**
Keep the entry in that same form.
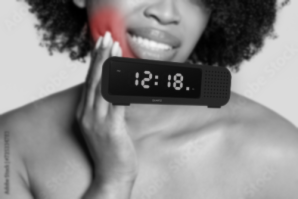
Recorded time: **12:18**
